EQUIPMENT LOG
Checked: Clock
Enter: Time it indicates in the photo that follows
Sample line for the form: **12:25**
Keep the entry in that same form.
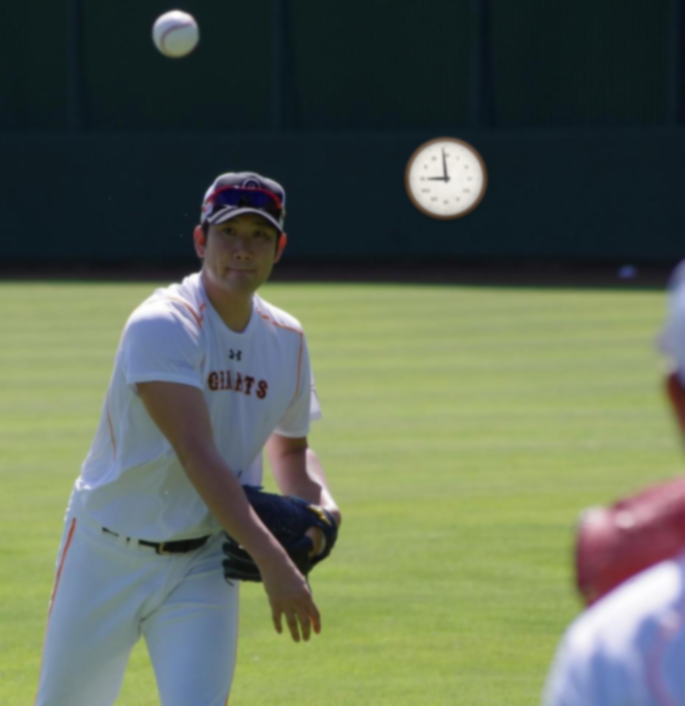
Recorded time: **8:59**
